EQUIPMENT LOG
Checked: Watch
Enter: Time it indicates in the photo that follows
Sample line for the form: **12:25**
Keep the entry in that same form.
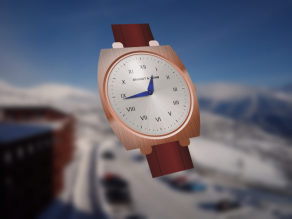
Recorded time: **12:44**
